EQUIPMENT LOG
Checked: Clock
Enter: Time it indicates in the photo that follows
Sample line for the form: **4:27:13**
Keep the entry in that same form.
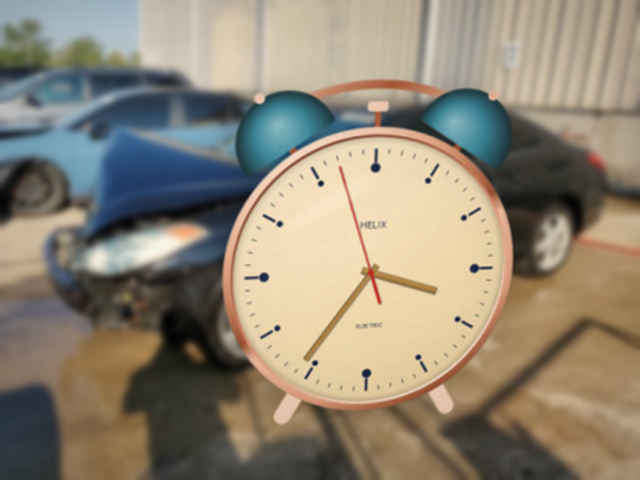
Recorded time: **3:35:57**
